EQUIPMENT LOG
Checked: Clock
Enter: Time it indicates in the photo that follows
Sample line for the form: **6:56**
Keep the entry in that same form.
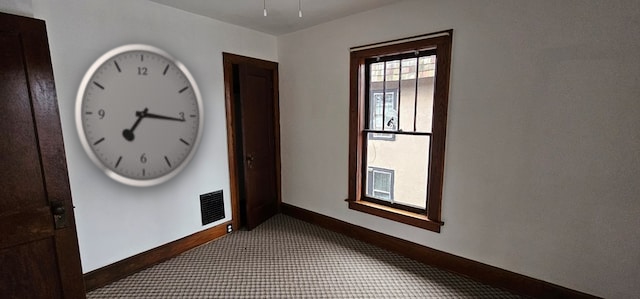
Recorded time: **7:16**
